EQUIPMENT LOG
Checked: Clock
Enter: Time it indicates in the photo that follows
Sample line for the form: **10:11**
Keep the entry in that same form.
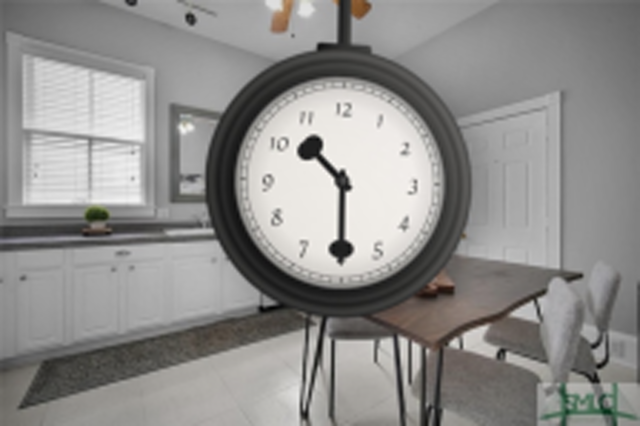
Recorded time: **10:30**
